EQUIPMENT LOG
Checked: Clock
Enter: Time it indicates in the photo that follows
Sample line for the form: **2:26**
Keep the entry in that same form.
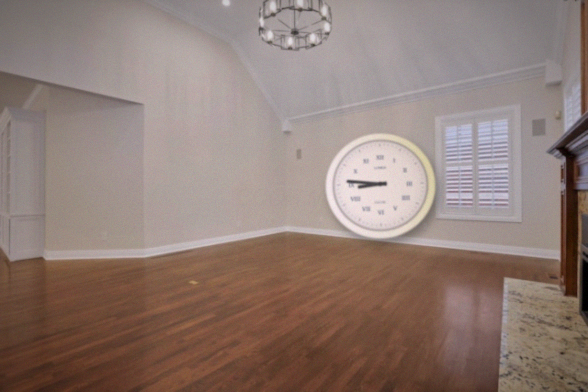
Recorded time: **8:46**
